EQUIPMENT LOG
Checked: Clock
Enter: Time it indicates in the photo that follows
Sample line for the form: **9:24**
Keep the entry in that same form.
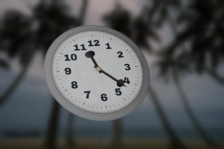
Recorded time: **11:22**
